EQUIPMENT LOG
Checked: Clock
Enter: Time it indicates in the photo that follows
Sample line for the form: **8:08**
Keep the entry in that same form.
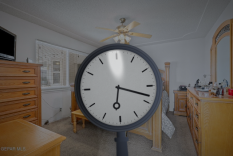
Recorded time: **6:18**
